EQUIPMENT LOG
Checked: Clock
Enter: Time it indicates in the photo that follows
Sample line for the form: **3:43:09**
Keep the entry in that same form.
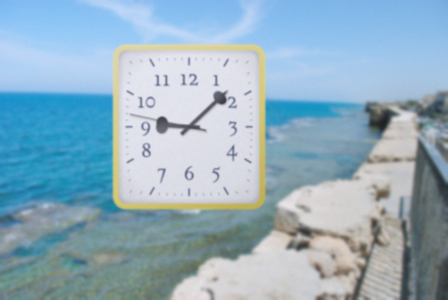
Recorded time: **9:07:47**
